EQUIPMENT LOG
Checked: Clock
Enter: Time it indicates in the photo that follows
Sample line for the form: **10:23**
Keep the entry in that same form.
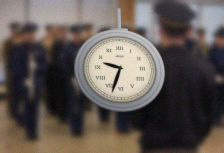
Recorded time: **9:33**
